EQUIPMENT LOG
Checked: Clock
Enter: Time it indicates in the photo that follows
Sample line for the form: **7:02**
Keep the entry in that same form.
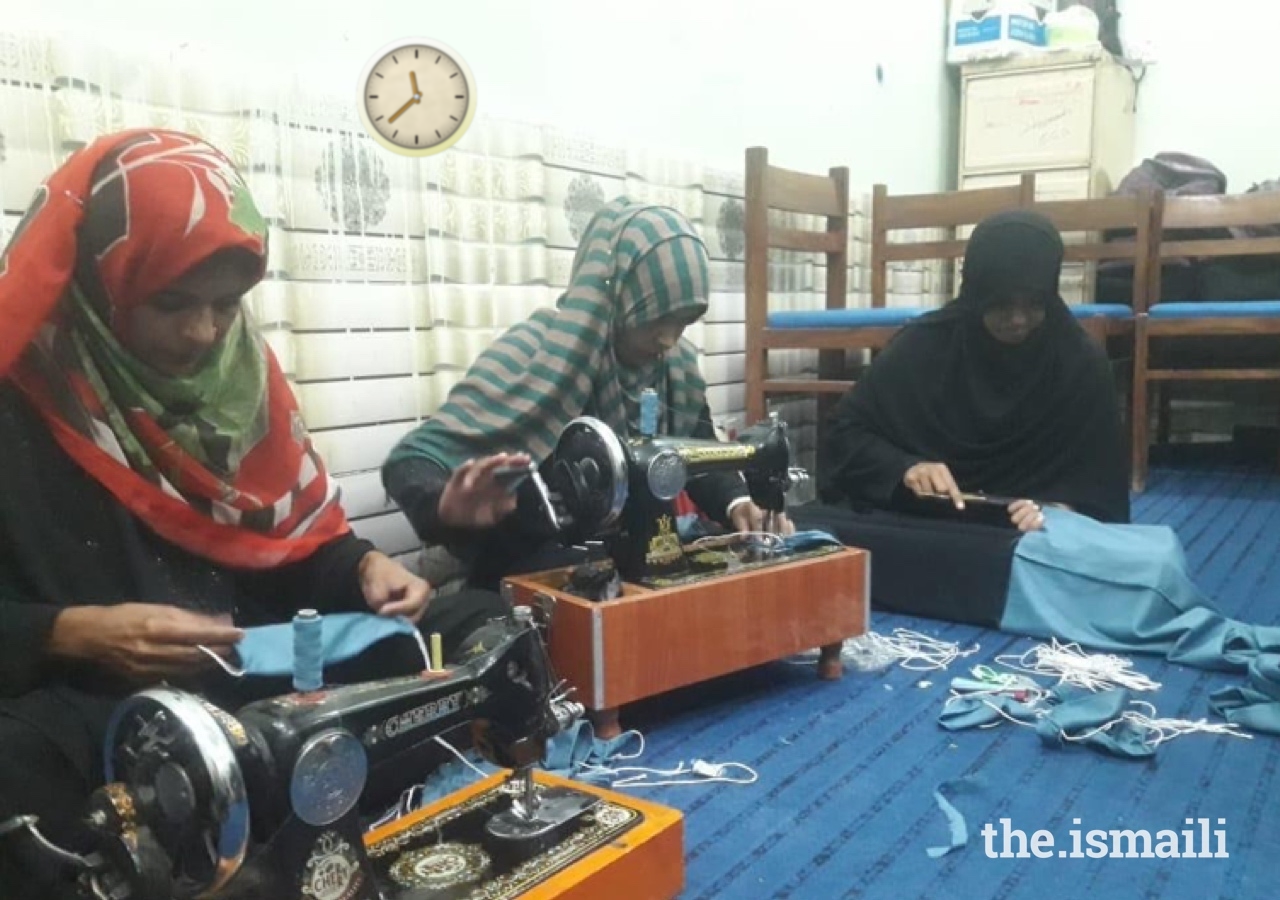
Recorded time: **11:38**
